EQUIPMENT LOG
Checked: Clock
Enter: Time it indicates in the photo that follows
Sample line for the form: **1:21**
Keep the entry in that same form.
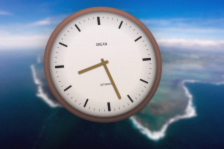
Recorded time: **8:27**
